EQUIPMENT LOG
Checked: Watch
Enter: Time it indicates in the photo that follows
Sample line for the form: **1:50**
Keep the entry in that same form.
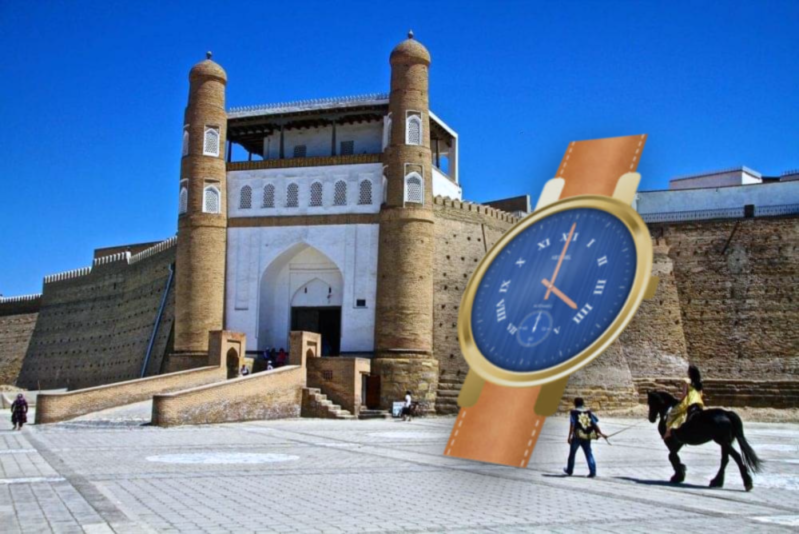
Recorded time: **4:00**
